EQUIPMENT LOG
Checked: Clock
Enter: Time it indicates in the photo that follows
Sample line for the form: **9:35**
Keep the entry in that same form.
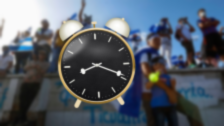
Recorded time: **8:19**
